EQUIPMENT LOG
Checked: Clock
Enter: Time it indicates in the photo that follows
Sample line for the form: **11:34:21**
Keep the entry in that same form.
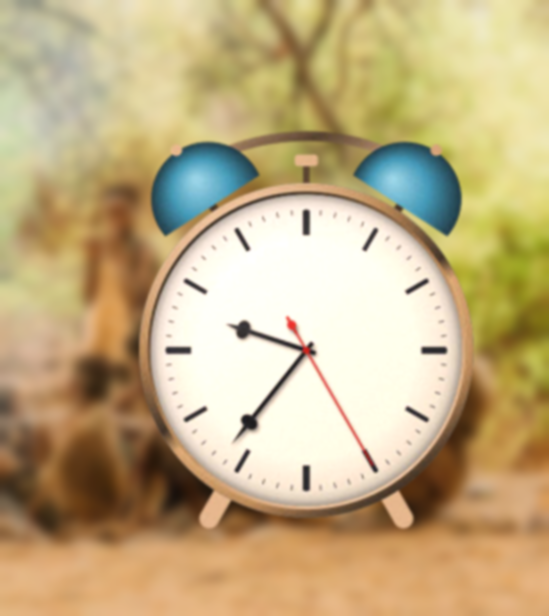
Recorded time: **9:36:25**
